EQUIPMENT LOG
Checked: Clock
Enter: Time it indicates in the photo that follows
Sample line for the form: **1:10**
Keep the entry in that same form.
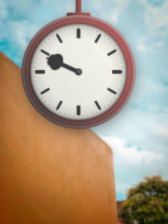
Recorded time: **9:49**
